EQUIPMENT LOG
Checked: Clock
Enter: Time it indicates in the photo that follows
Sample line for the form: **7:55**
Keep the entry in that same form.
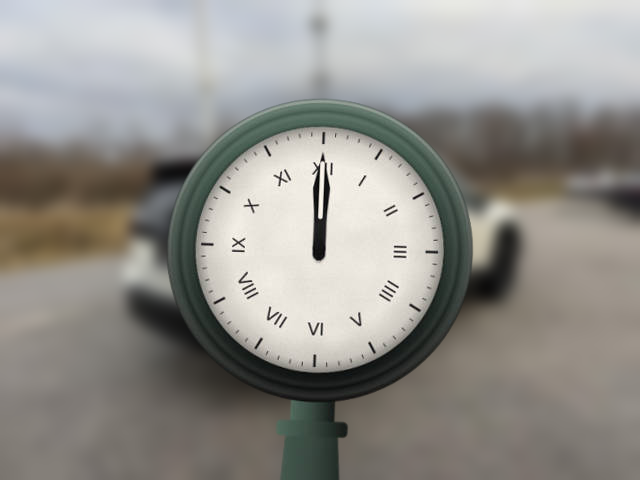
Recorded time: **12:00**
